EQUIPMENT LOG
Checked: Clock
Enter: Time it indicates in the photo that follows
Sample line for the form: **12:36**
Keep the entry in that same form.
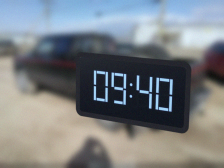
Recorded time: **9:40**
